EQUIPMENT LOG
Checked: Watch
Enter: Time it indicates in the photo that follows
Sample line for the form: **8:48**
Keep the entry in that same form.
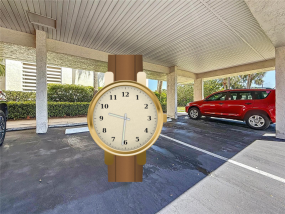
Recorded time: **9:31**
